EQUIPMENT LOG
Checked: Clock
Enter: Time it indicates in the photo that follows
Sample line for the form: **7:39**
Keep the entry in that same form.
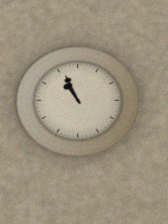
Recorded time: **10:56**
